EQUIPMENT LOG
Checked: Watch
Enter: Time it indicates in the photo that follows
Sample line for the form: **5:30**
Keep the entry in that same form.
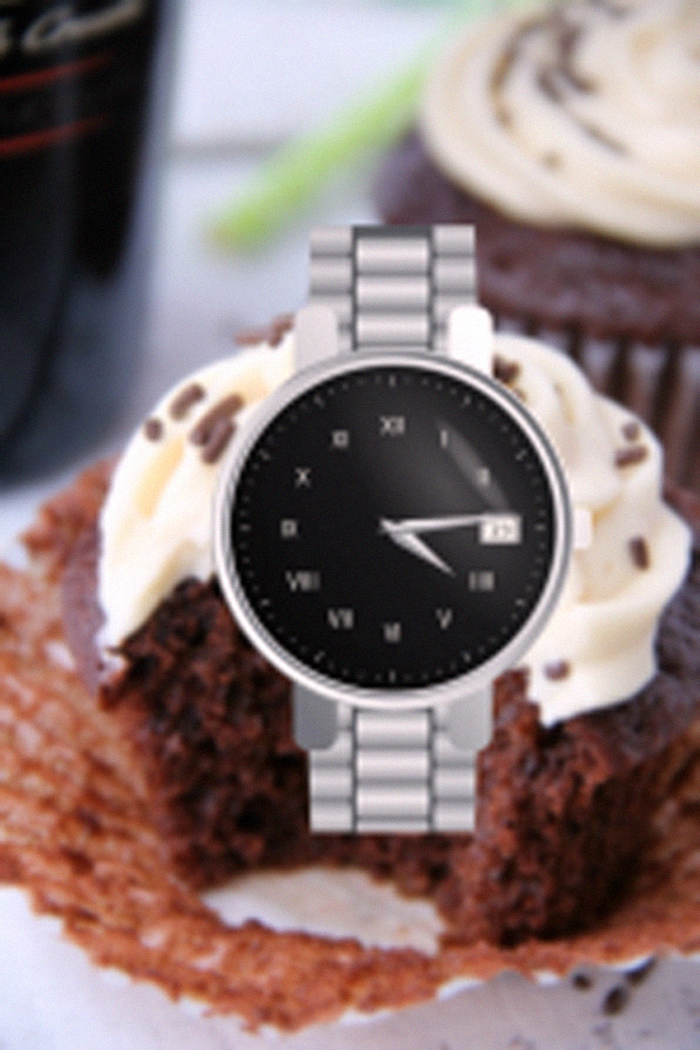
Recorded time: **4:14**
